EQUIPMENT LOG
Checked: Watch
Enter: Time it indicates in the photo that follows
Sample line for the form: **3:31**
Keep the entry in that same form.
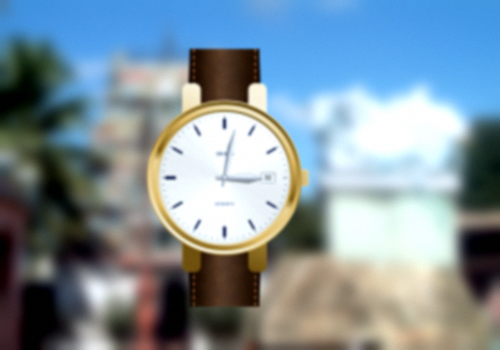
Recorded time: **3:02**
